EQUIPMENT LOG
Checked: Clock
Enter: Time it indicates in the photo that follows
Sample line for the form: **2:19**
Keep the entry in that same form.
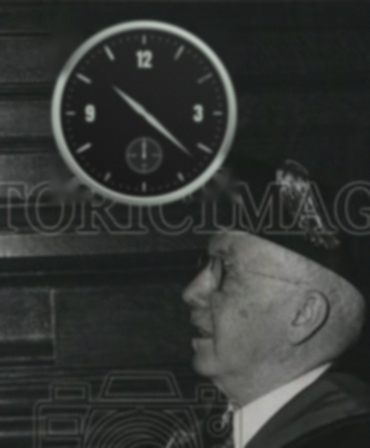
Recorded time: **10:22**
